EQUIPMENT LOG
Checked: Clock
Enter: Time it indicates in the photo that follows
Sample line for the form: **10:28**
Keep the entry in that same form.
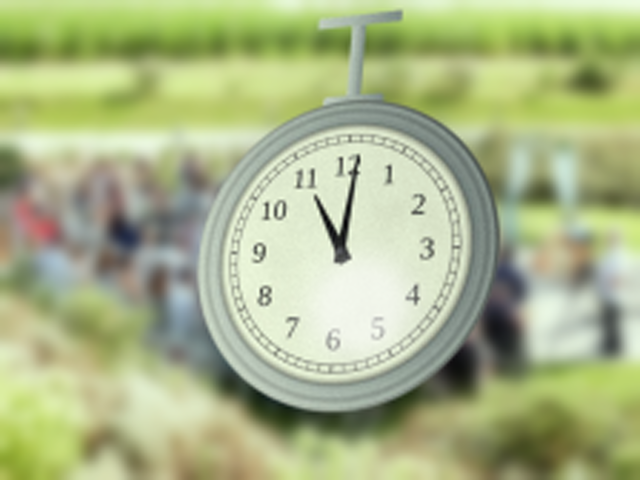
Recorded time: **11:01**
